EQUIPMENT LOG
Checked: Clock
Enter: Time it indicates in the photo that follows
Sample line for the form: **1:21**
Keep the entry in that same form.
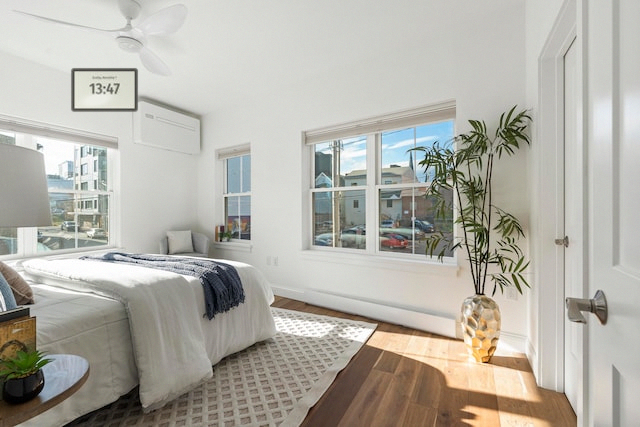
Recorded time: **13:47**
